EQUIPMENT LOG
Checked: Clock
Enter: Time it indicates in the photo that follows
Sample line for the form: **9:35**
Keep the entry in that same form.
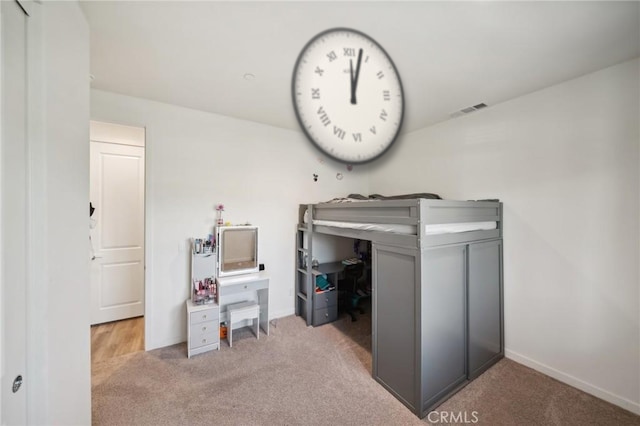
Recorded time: **12:03**
